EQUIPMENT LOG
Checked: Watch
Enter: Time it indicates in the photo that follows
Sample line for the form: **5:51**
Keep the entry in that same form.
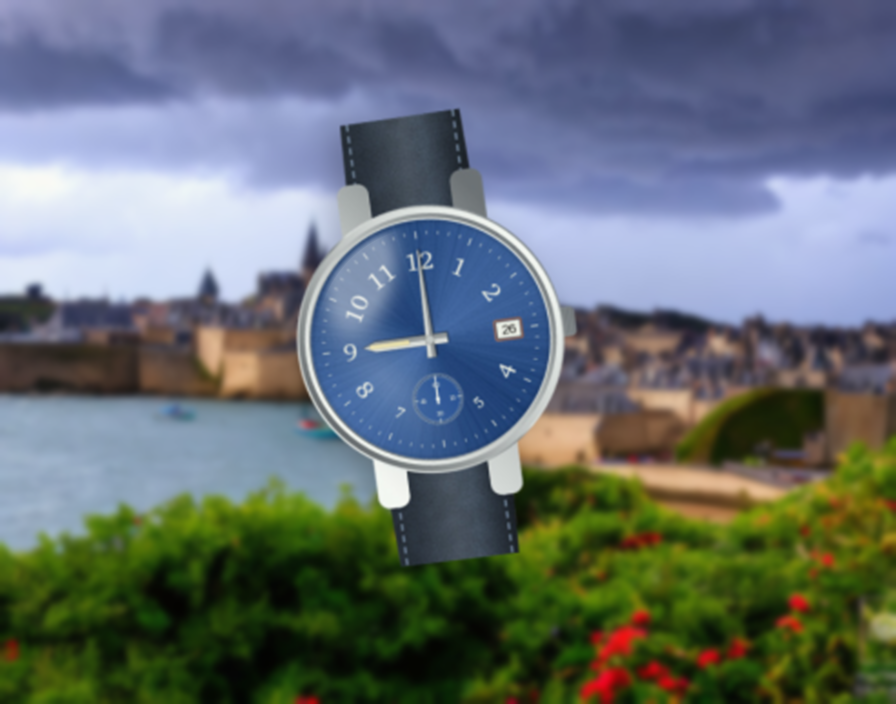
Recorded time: **9:00**
